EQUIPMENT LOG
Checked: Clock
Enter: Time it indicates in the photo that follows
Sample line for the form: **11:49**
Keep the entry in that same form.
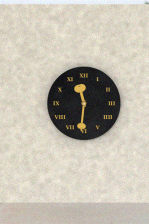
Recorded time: **11:31**
